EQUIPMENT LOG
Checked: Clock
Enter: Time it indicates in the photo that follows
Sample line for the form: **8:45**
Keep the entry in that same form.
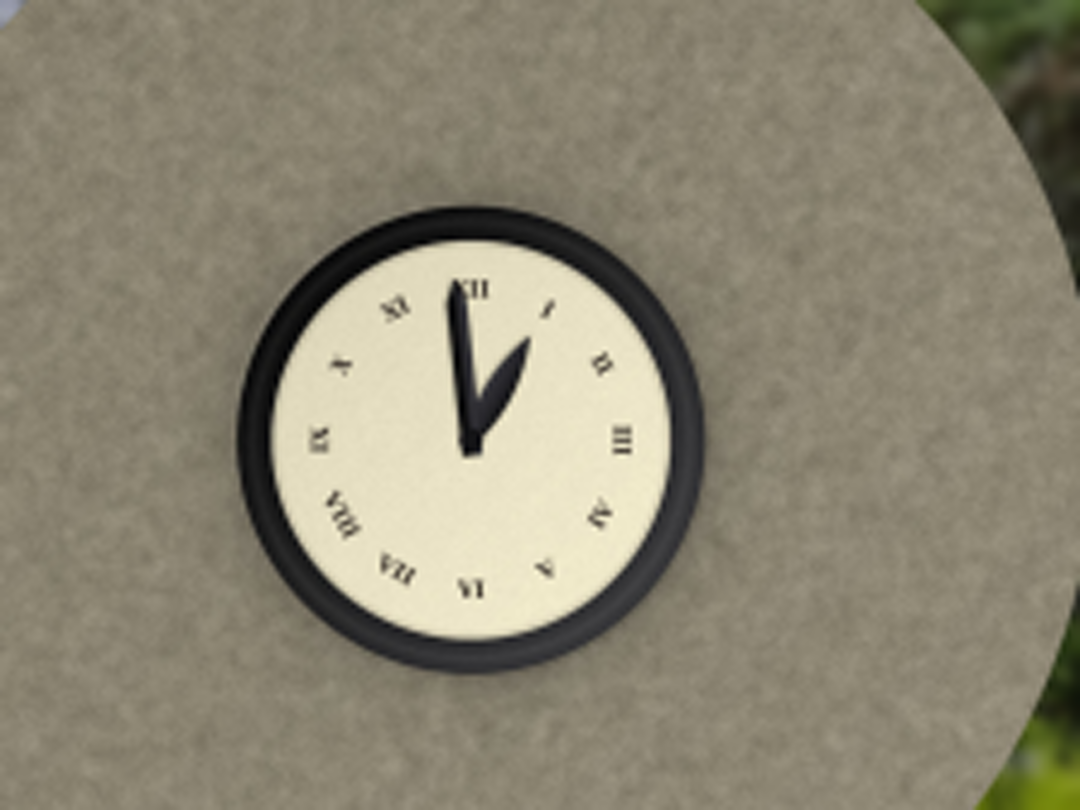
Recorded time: **12:59**
